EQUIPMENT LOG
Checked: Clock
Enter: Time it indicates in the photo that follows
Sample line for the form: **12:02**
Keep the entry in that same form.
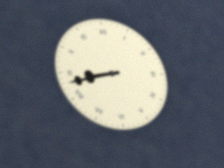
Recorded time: **8:43**
